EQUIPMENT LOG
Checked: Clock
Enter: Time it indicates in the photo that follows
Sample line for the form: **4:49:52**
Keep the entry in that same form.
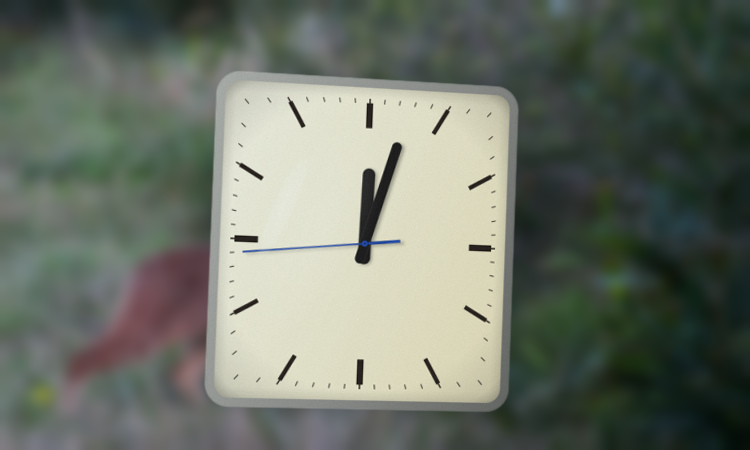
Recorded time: **12:02:44**
